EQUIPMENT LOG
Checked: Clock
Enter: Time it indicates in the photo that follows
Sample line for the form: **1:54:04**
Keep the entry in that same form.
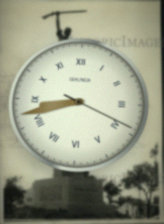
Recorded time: **8:42:19**
